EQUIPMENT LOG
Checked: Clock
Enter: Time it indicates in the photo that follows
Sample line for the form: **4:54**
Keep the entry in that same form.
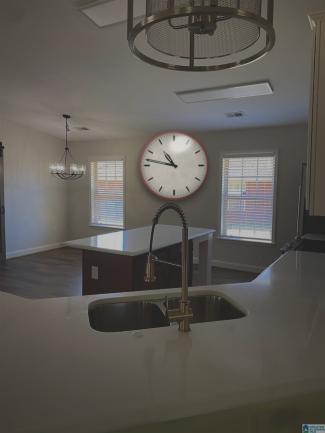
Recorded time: **10:47**
